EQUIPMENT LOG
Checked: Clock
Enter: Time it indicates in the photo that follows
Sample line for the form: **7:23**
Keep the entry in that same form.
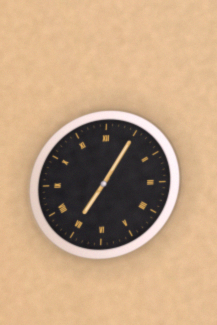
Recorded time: **7:05**
